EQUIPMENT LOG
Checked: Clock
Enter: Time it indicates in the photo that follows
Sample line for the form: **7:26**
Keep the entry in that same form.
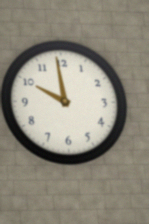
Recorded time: **9:59**
